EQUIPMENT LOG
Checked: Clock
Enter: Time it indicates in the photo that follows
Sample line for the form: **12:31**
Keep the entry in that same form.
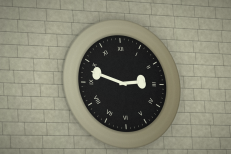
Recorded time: **2:48**
